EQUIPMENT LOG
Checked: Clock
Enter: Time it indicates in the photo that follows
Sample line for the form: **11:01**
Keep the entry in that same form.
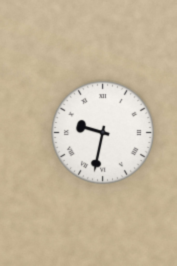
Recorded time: **9:32**
